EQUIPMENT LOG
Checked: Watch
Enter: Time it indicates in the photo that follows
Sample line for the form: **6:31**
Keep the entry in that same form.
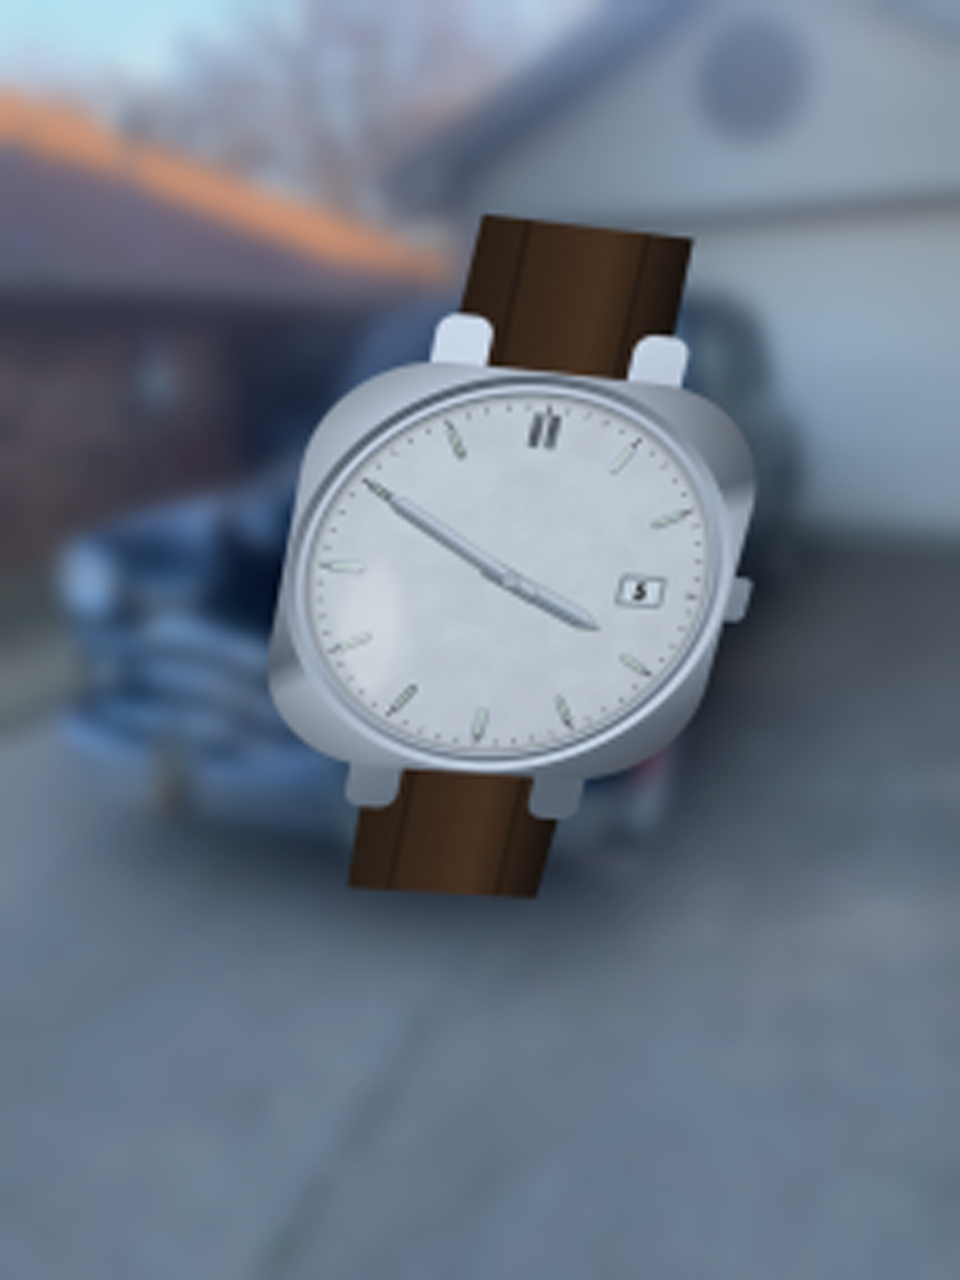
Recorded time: **3:50**
